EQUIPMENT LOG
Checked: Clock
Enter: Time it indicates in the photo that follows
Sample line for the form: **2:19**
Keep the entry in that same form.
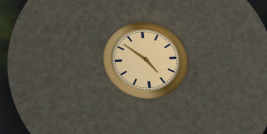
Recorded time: **4:52**
